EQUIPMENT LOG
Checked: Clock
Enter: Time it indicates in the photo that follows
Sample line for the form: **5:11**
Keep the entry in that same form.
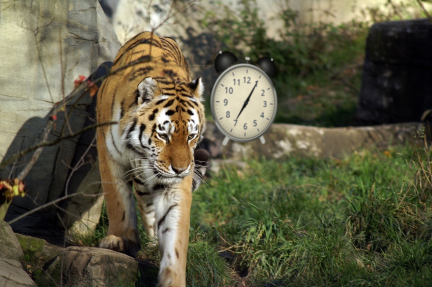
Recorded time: **7:05**
